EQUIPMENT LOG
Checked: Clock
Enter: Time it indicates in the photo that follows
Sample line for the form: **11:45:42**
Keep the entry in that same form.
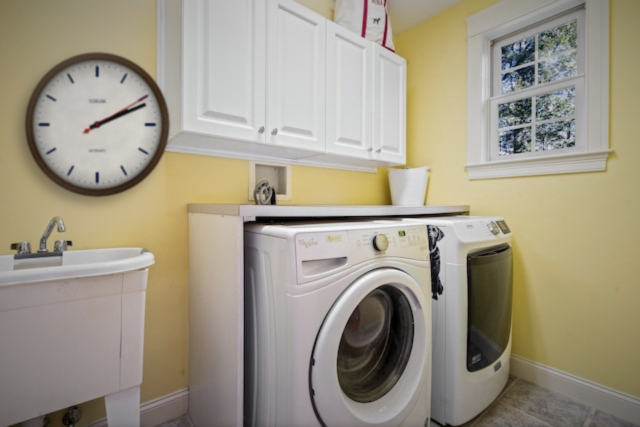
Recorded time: **2:11:10**
